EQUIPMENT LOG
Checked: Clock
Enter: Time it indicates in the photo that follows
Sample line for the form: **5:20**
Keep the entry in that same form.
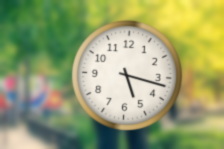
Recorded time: **5:17**
